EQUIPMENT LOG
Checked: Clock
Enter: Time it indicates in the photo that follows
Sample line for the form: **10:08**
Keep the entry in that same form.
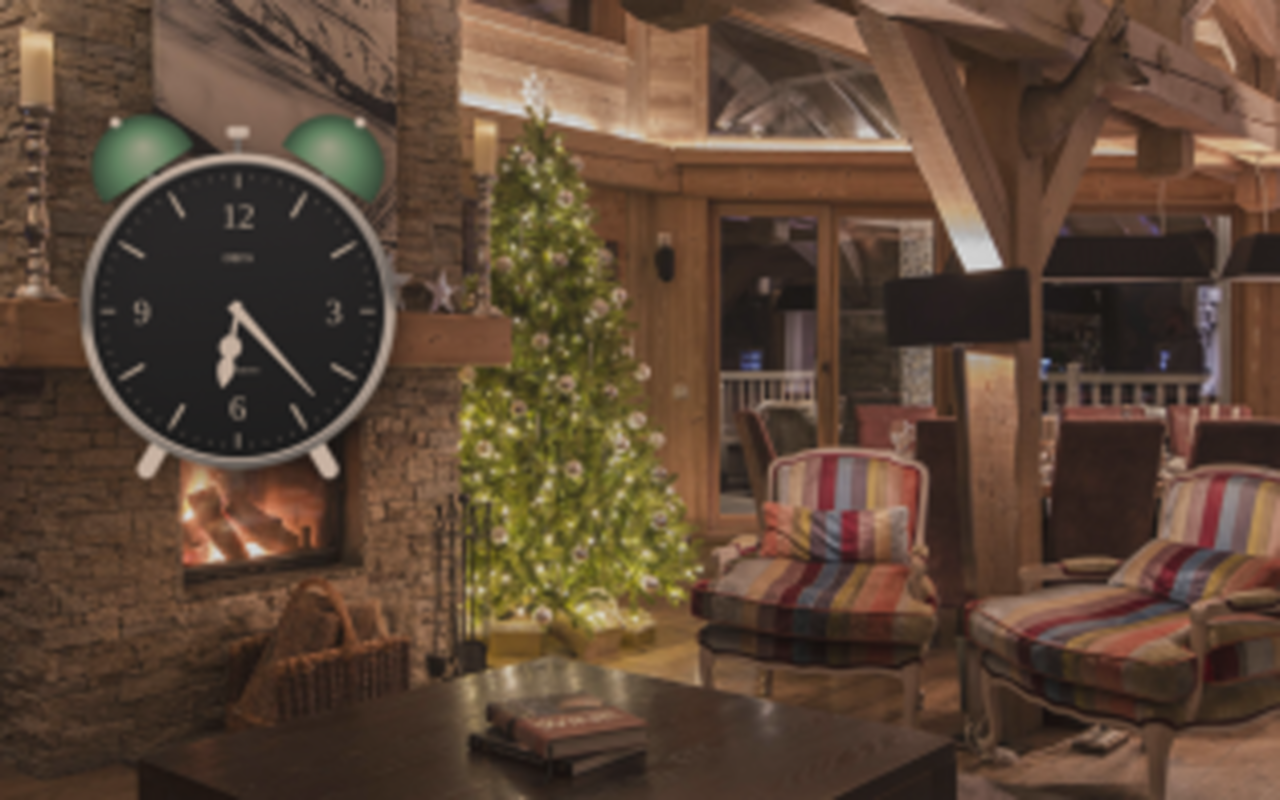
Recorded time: **6:23**
